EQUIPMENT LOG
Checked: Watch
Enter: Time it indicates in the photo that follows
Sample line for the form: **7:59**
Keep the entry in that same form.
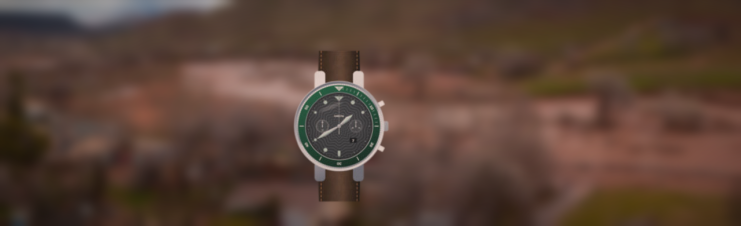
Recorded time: **1:40**
